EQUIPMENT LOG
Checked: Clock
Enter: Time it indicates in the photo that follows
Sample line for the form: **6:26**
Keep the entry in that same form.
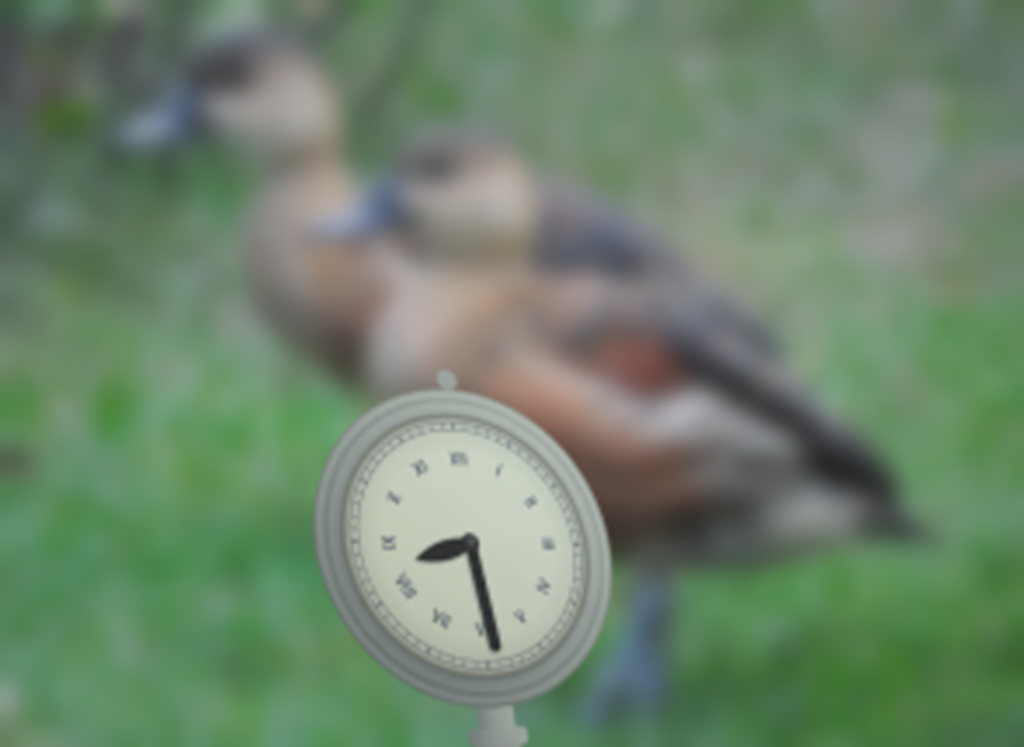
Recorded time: **8:29**
